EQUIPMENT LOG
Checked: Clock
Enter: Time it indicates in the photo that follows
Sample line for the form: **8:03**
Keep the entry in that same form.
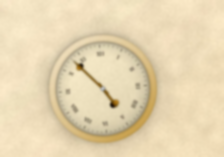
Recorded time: **4:53**
